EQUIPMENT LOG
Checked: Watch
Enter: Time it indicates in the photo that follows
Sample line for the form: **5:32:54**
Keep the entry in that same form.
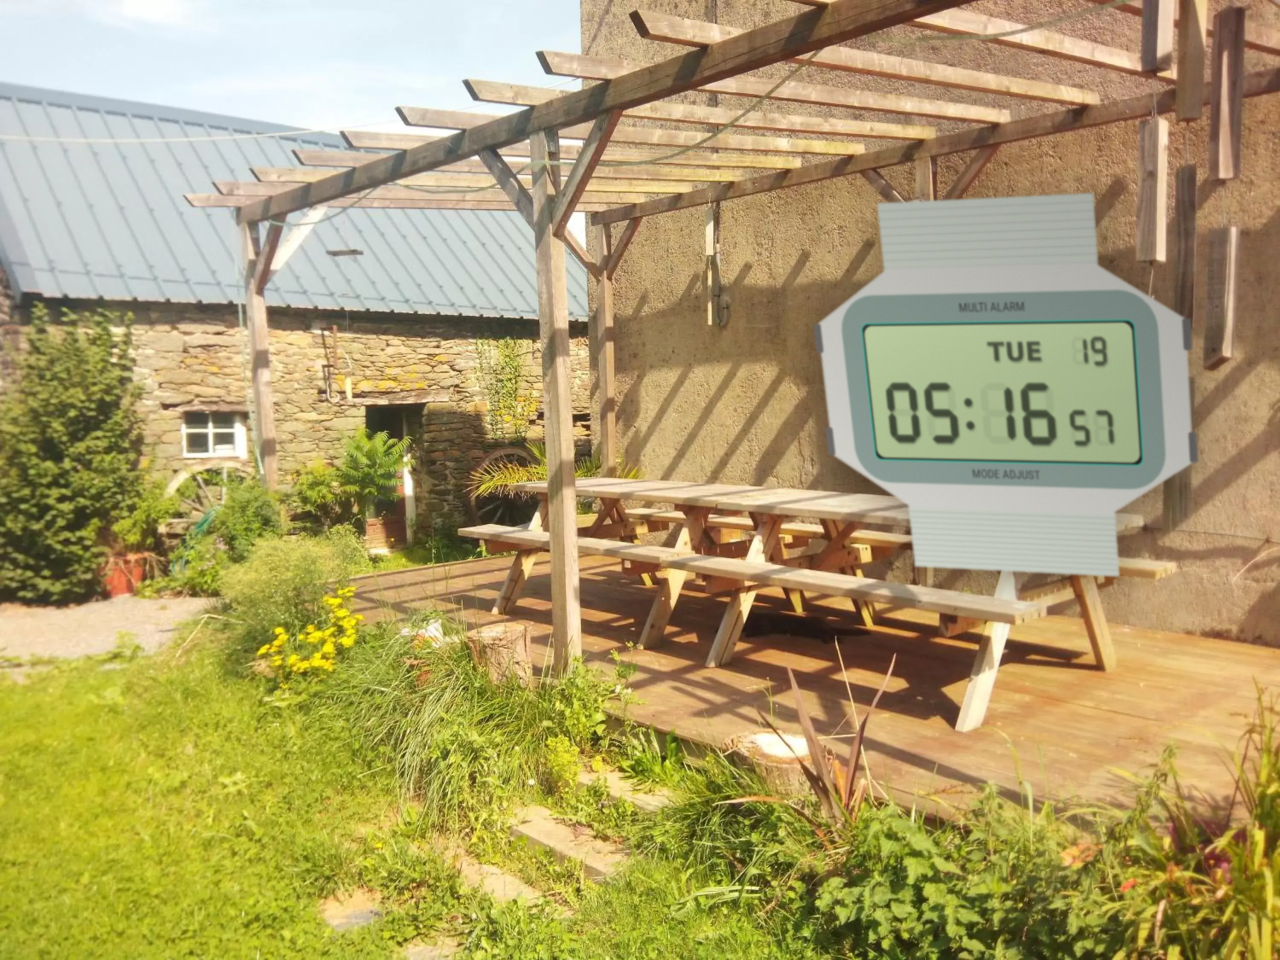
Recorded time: **5:16:57**
